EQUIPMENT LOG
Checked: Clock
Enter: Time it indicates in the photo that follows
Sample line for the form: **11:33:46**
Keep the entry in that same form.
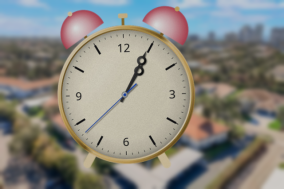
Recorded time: **1:04:38**
